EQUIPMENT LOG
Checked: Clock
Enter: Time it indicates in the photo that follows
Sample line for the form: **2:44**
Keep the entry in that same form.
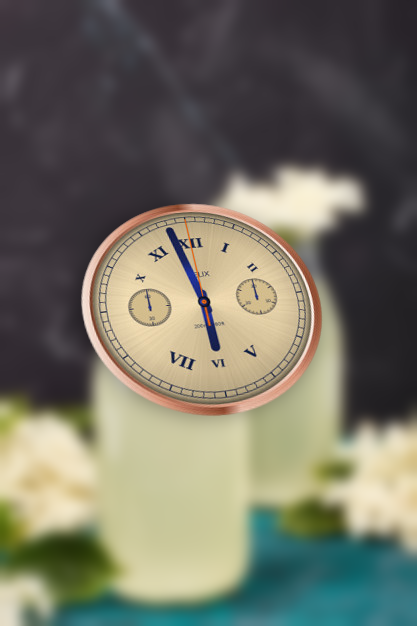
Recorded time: **5:58**
